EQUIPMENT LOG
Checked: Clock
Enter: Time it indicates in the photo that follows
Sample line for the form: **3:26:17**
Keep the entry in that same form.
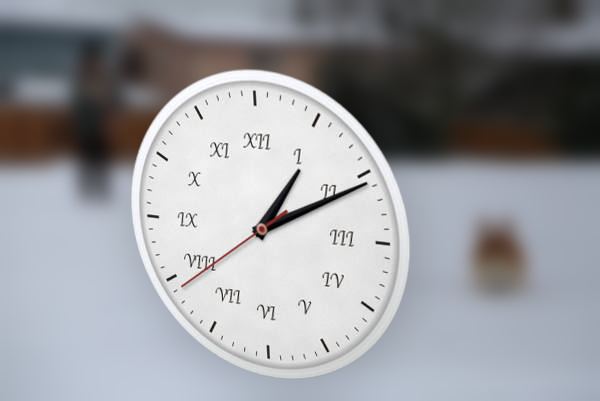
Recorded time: **1:10:39**
